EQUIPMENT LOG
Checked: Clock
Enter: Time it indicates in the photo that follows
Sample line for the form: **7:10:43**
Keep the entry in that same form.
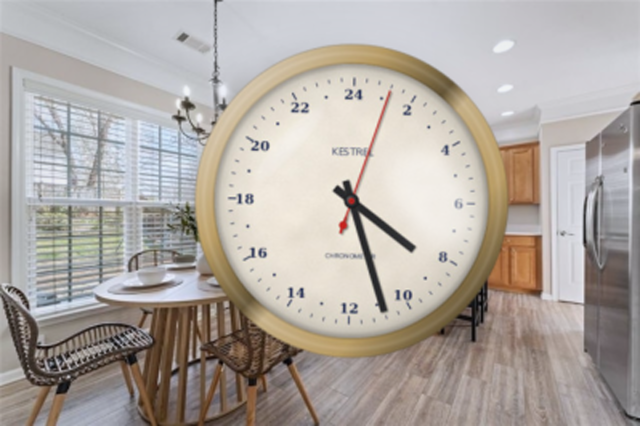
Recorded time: **8:27:03**
